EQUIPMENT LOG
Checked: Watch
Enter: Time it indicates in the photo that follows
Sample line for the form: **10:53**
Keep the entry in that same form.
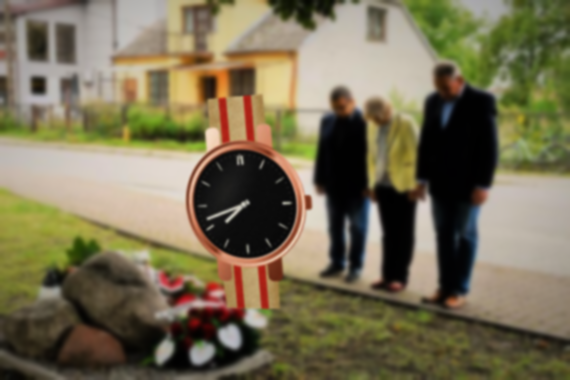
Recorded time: **7:42**
